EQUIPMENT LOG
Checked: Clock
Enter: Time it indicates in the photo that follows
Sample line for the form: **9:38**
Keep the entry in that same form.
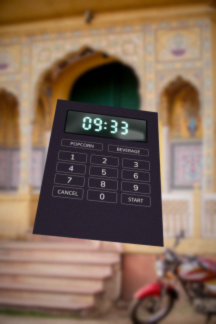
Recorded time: **9:33**
